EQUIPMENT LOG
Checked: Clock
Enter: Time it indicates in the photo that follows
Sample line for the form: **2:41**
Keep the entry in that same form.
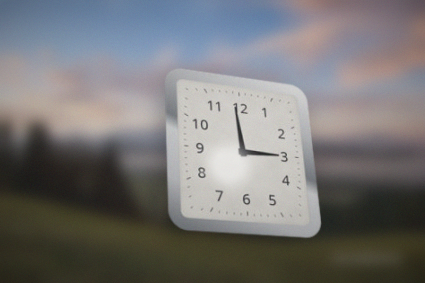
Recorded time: **2:59**
